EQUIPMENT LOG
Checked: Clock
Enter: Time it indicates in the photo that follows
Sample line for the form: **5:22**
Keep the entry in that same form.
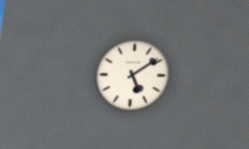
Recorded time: **5:09**
